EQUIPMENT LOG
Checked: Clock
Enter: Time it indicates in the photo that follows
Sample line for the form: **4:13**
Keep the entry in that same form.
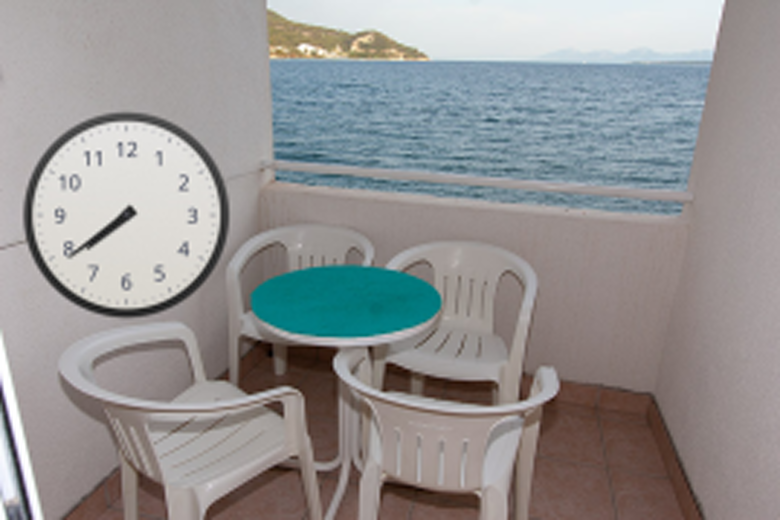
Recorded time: **7:39**
